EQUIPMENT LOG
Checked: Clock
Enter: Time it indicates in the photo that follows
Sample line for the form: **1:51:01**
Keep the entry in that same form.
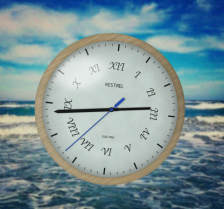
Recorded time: **2:43:37**
